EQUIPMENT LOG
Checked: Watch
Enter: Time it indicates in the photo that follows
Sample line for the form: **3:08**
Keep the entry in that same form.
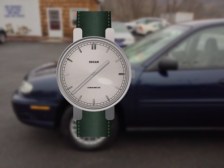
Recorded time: **1:38**
